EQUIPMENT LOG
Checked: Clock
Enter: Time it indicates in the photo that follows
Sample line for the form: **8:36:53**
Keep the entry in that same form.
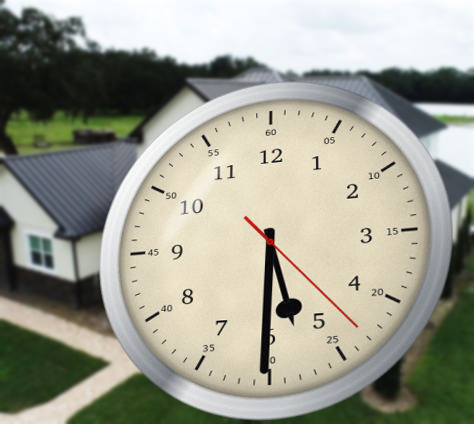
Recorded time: **5:30:23**
